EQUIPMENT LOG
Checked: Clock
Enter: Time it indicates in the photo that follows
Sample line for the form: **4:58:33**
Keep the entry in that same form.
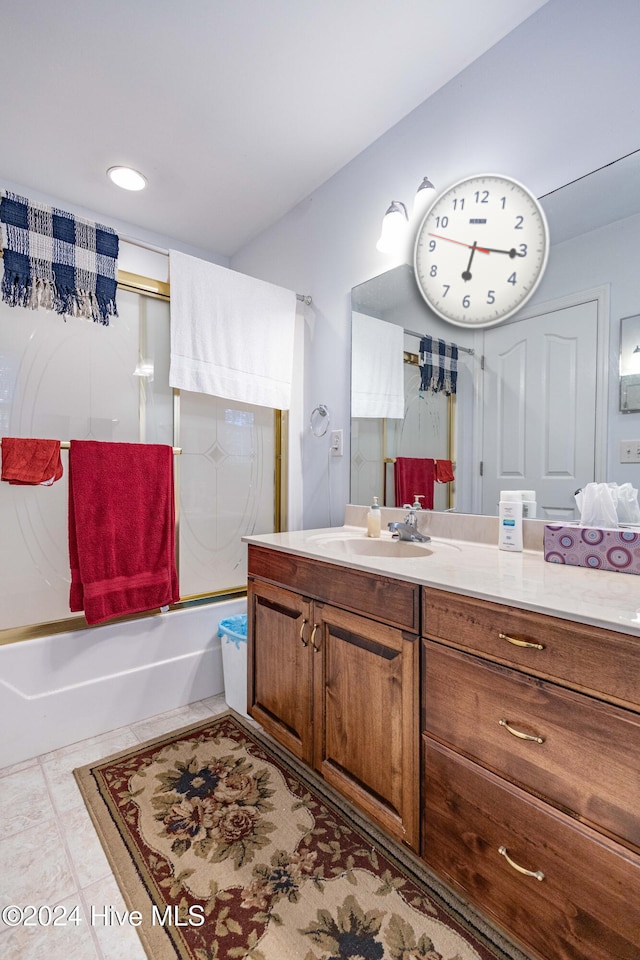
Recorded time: **6:15:47**
